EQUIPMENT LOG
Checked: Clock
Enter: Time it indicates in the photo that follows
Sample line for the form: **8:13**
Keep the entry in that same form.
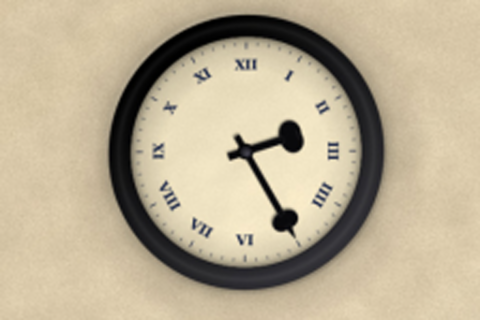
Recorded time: **2:25**
